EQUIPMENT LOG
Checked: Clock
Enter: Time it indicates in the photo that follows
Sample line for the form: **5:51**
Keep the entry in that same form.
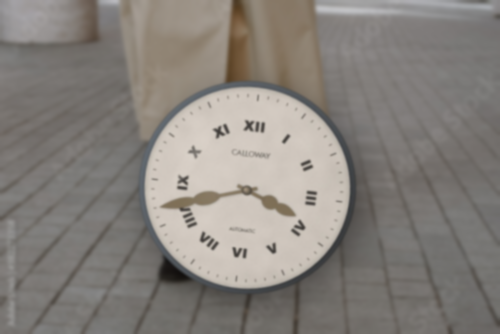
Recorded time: **3:42**
